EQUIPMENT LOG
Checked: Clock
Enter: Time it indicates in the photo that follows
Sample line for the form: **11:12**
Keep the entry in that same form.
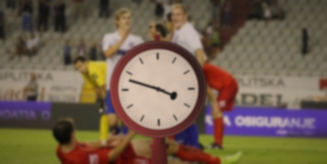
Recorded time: **3:48**
